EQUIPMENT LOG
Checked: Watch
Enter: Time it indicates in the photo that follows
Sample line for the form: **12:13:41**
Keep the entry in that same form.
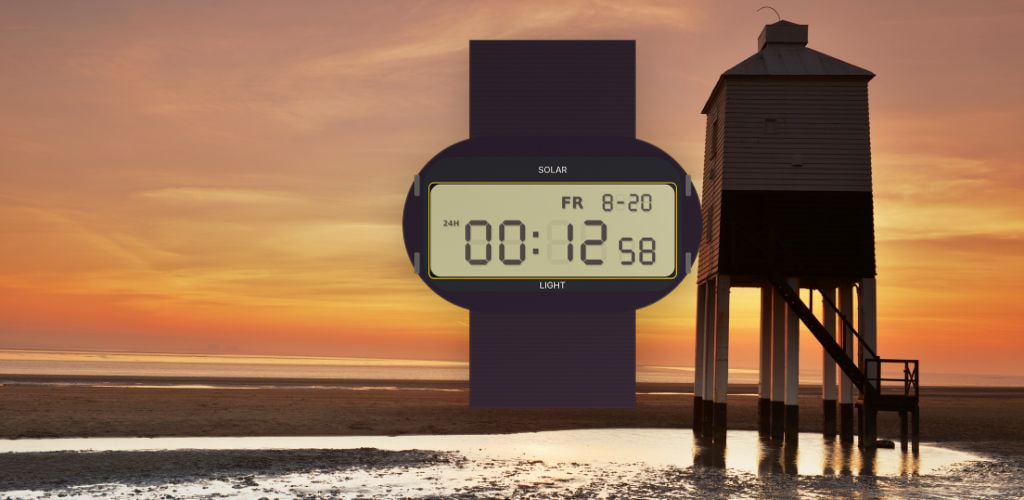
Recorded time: **0:12:58**
